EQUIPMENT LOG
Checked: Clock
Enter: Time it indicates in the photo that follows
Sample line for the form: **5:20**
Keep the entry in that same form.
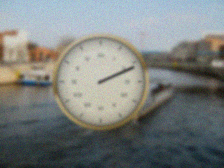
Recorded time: **2:11**
